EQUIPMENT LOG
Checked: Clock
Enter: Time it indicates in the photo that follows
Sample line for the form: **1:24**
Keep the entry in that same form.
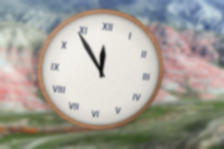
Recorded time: **11:54**
